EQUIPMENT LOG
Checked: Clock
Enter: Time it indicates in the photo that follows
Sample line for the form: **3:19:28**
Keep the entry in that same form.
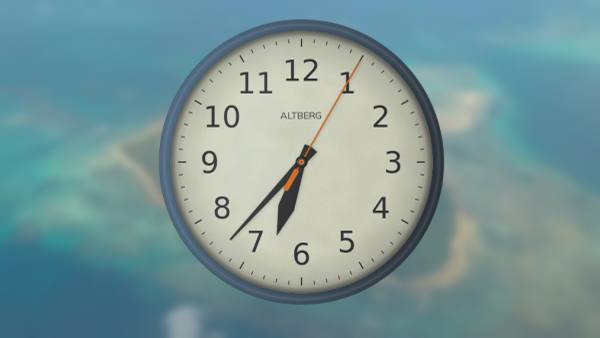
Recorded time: **6:37:05**
